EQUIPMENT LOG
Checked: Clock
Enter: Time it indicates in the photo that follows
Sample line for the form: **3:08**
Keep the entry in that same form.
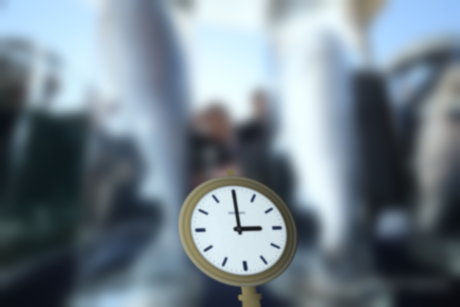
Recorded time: **3:00**
